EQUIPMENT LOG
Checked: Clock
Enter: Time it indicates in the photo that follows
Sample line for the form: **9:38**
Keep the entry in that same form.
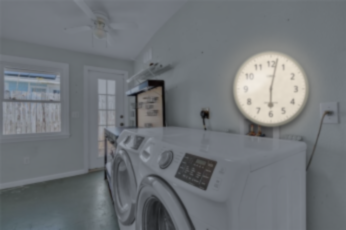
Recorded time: **6:02**
